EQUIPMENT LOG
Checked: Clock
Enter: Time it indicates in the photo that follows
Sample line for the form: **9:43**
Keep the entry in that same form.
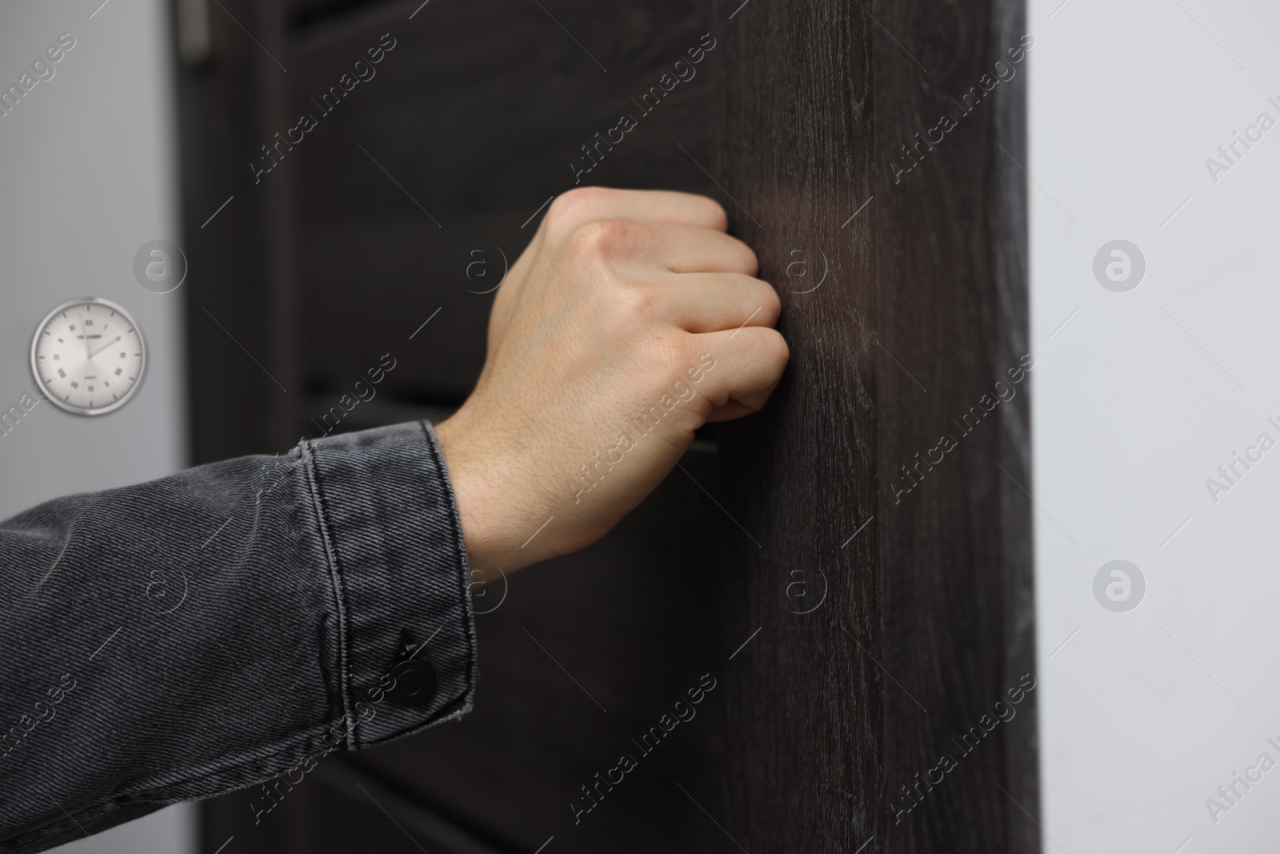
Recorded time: **1:58**
